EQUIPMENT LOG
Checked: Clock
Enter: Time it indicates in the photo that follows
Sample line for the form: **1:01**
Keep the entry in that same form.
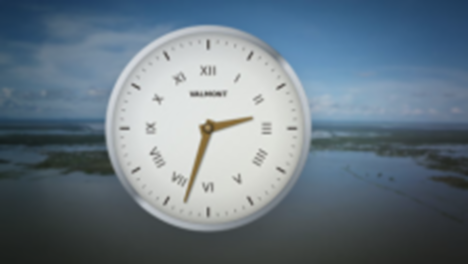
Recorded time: **2:33**
